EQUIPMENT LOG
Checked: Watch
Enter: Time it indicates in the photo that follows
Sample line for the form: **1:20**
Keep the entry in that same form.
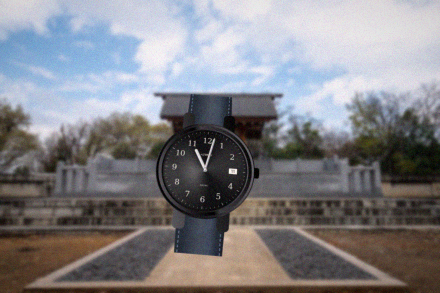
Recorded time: **11:02**
